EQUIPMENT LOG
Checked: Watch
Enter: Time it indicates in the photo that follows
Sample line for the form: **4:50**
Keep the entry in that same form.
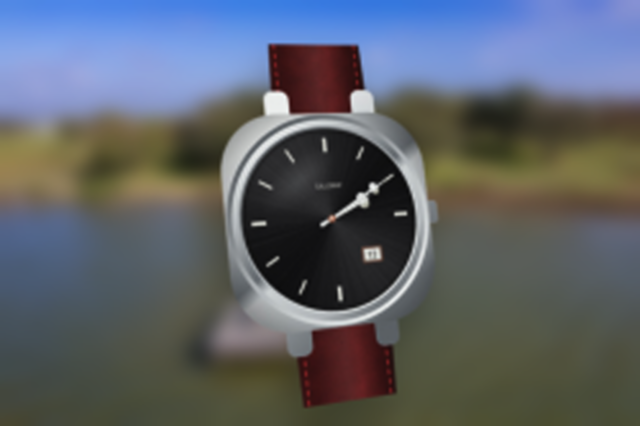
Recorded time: **2:10**
